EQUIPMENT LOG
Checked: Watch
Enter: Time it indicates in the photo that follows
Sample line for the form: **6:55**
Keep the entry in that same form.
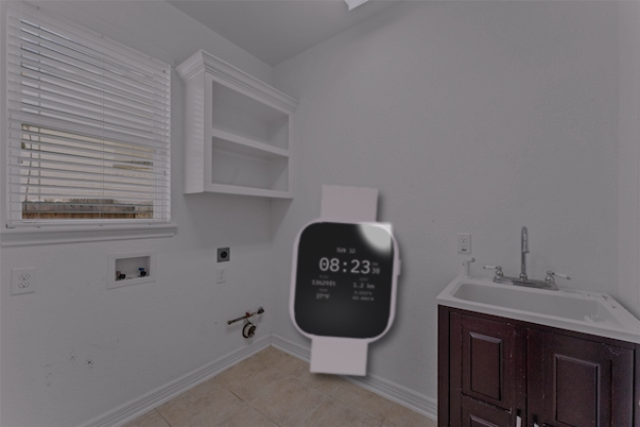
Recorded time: **8:23**
